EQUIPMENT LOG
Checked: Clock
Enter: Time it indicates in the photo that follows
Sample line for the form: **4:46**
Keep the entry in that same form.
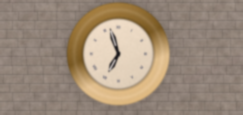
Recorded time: **6:57**
